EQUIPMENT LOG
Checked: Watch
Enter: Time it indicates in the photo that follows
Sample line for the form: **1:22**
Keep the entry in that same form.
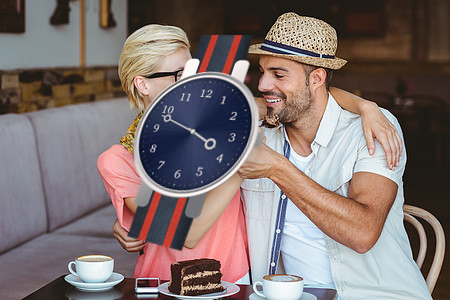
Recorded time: **3:48**
